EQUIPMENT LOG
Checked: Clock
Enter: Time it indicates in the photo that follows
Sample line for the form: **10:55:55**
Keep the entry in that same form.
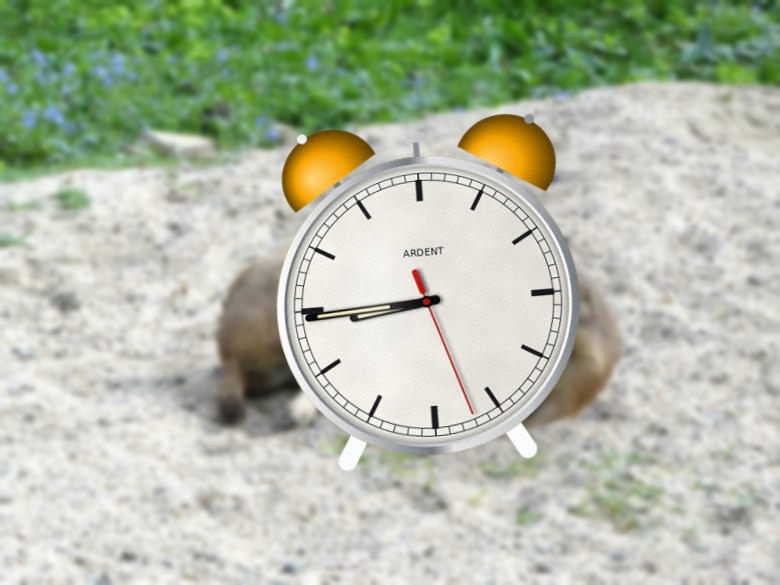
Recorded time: **8:44:27**
